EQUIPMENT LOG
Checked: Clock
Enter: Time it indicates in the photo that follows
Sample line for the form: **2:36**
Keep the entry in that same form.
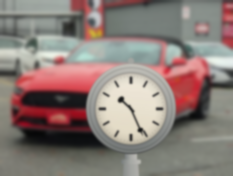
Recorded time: **10:26**
